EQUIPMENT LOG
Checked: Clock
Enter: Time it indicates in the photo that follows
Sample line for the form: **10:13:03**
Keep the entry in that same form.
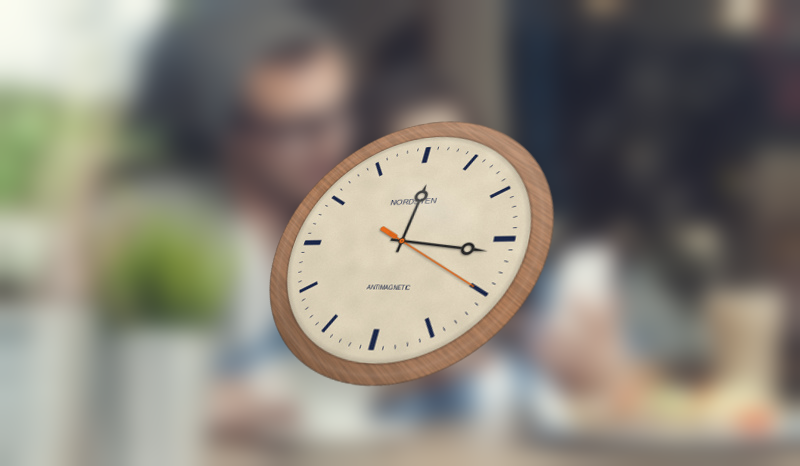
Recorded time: **12:16:20**
